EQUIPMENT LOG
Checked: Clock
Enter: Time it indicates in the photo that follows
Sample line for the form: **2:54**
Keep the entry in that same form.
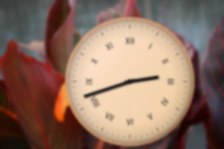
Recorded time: **2:42**
